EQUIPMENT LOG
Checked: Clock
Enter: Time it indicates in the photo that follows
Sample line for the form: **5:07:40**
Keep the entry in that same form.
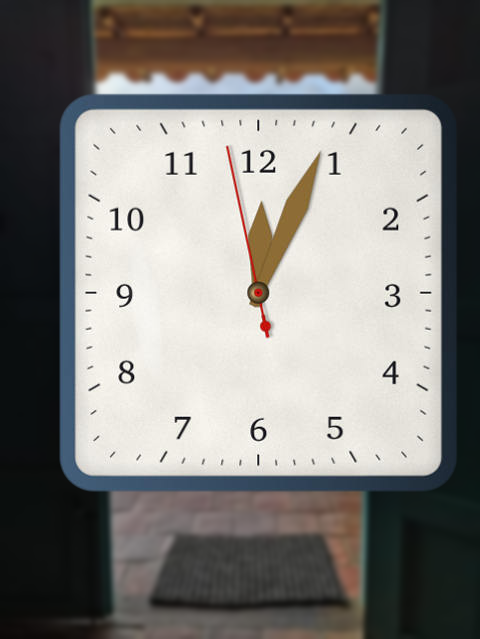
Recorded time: **12:03:58**
